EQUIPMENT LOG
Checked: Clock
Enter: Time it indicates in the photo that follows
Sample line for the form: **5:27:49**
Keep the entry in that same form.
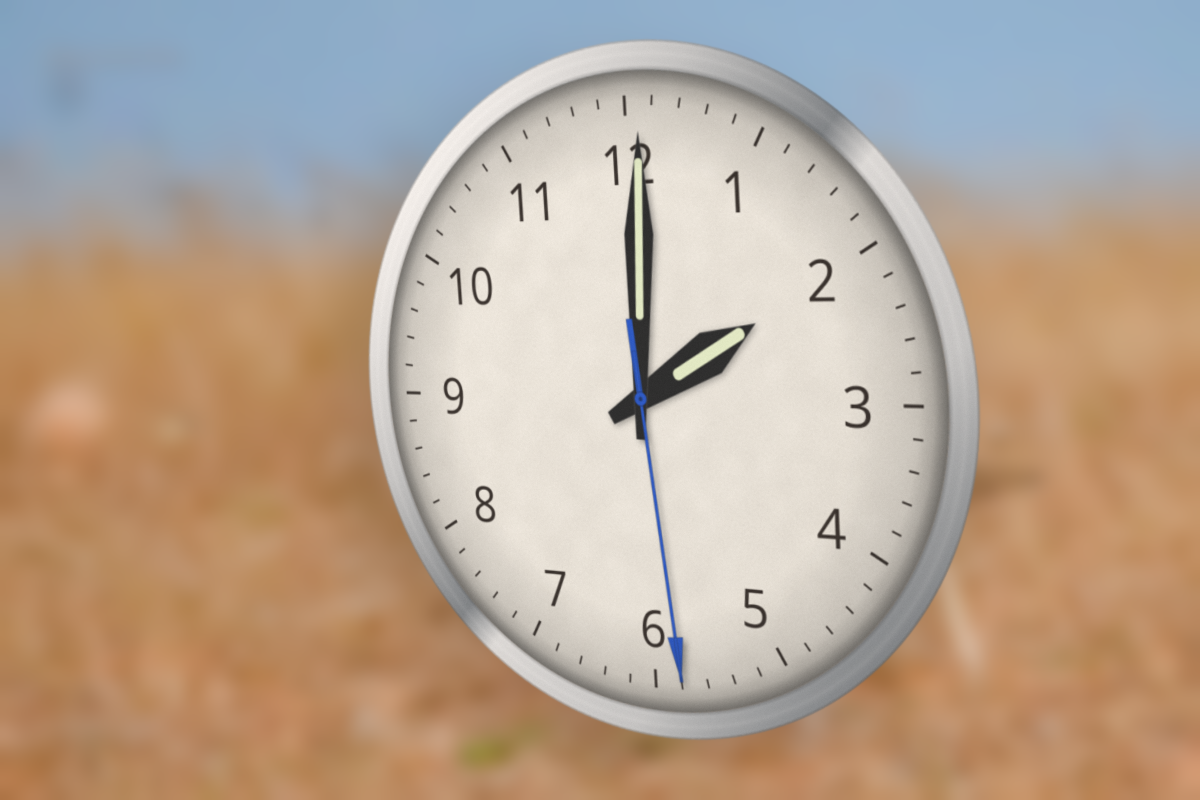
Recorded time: **2:00:29**
